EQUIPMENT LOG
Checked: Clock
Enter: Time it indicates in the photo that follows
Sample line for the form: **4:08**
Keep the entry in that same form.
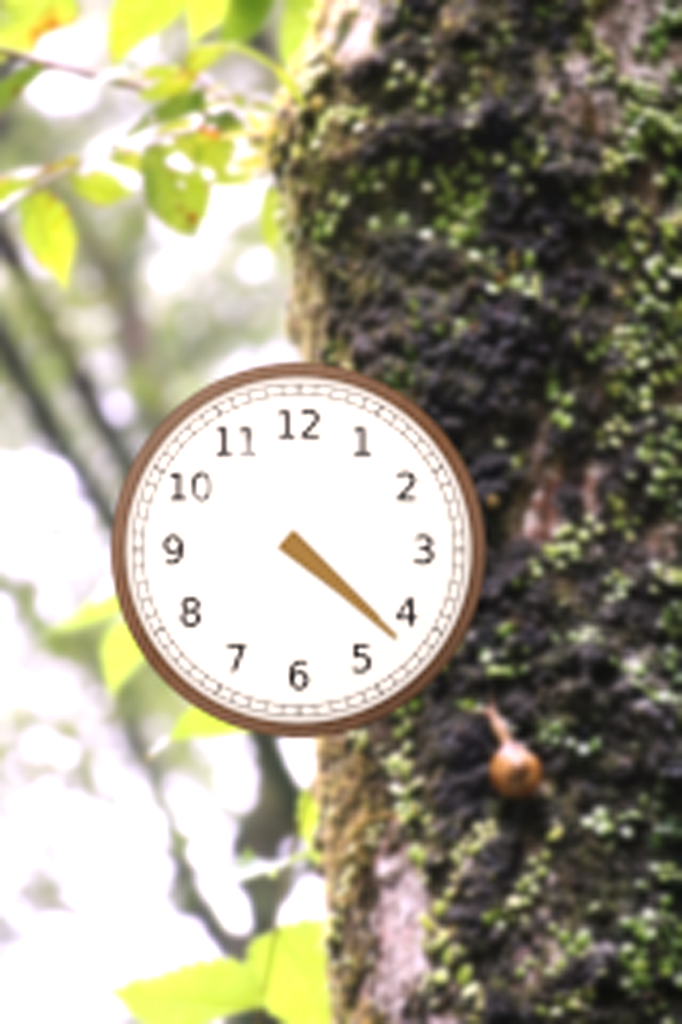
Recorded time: **4:22**
